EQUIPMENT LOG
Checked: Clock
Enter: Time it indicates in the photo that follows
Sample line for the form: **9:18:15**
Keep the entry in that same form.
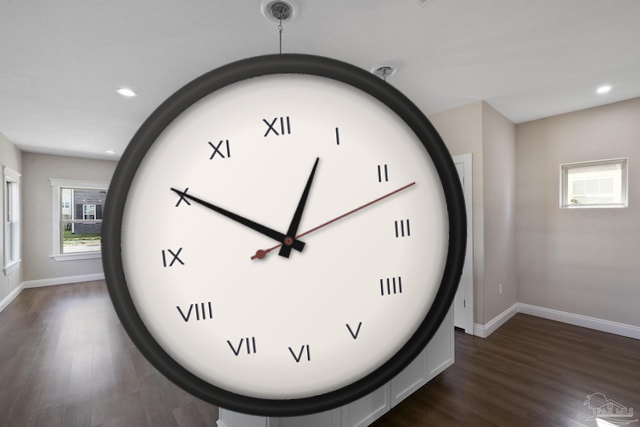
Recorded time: **12:50:12**
